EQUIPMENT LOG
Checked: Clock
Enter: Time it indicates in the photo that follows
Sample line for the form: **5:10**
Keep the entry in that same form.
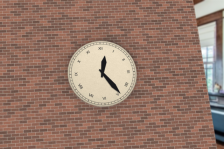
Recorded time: **12:24**
